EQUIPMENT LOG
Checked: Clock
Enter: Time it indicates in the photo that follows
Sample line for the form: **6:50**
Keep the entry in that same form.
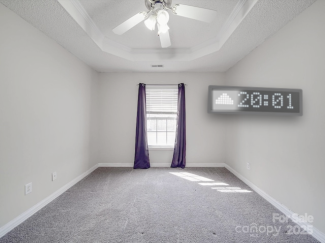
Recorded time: **20:01**
